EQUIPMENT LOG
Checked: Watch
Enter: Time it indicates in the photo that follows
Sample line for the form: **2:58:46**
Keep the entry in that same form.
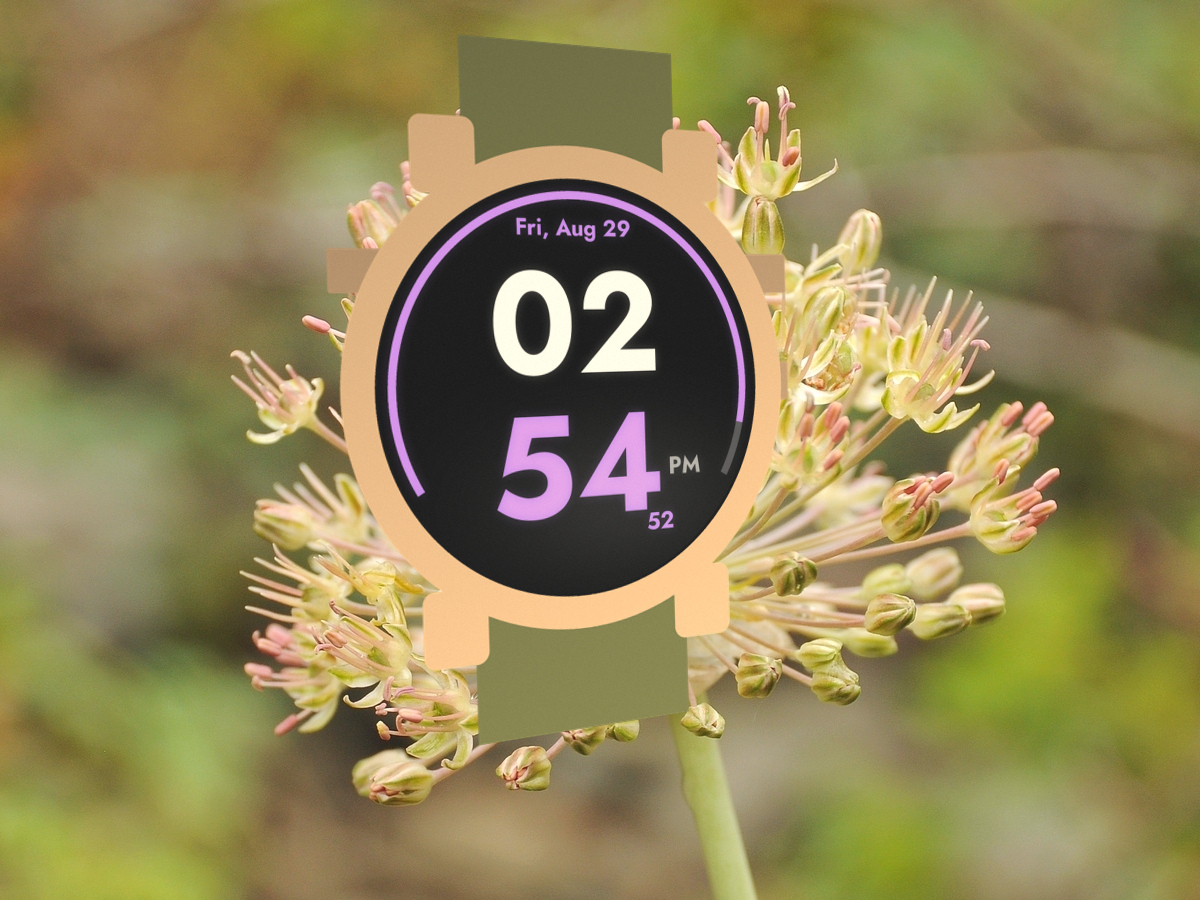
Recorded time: **2:54:52**
